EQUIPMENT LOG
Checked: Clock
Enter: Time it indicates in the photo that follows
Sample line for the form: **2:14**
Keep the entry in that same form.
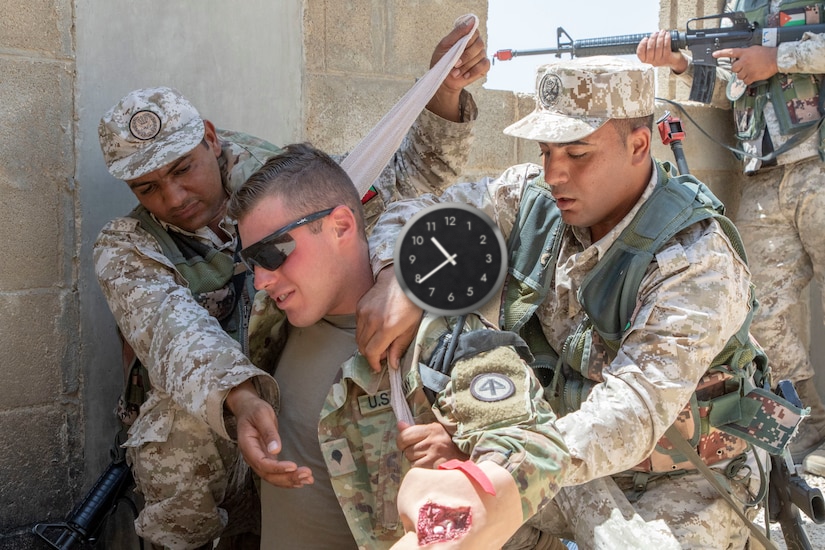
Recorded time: **10:39**
